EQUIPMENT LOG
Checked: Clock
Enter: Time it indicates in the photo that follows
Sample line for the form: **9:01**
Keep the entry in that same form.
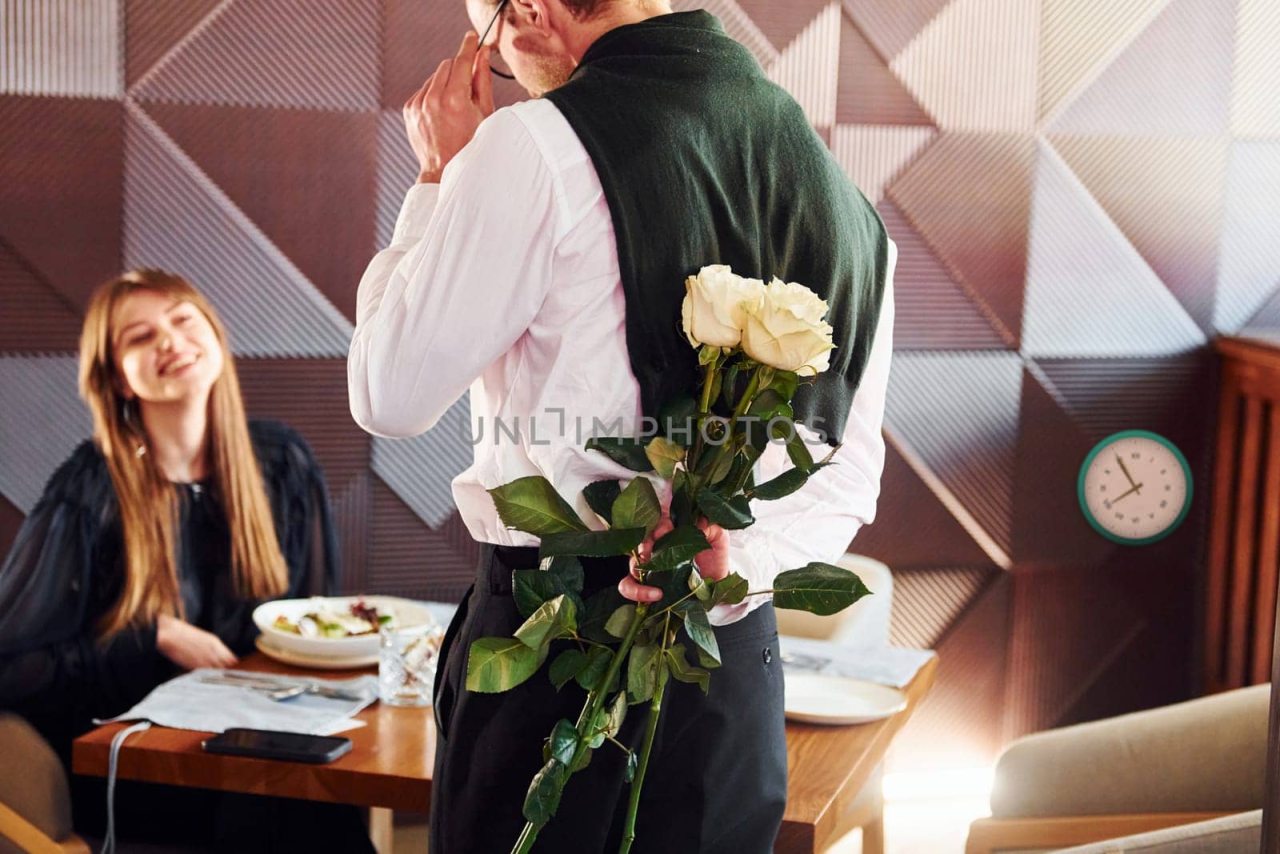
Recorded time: **7:55**
